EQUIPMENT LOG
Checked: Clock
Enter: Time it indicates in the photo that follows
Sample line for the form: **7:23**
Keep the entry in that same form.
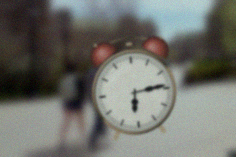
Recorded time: **6:14**
